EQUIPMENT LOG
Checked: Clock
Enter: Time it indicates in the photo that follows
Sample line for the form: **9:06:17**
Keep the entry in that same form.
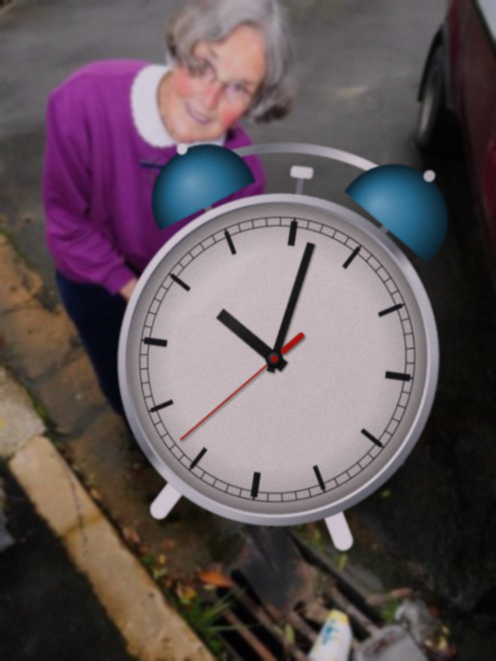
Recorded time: **10:01:37**
